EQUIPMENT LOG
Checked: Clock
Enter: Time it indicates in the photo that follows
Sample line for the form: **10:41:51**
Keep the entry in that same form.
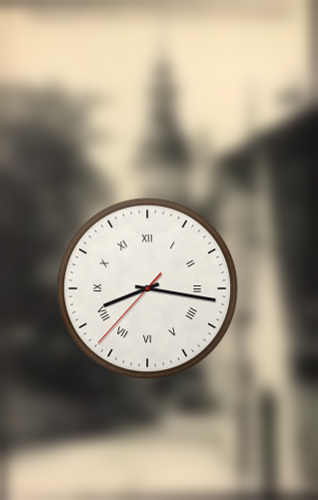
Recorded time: **8:16:37**
